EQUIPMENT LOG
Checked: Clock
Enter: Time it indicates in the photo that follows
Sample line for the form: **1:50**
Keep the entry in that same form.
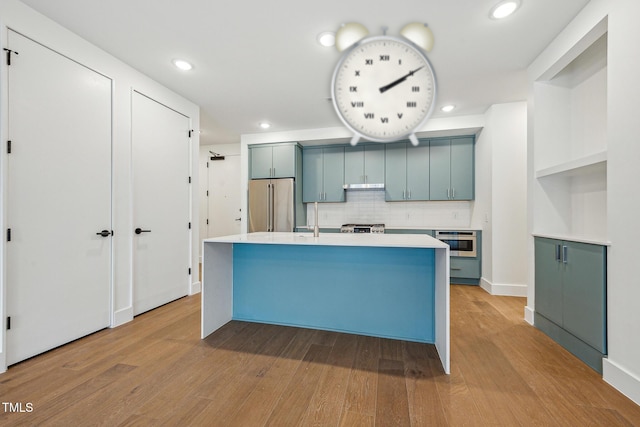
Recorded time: **2:10**
